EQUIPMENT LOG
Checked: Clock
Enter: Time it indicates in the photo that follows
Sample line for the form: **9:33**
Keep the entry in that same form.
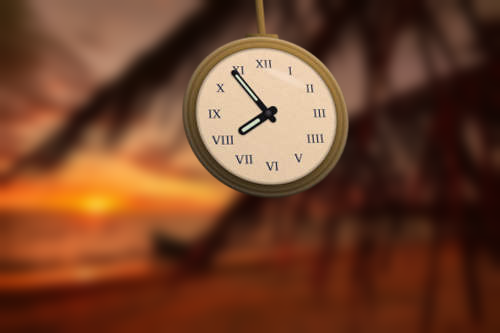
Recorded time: **7:54**
